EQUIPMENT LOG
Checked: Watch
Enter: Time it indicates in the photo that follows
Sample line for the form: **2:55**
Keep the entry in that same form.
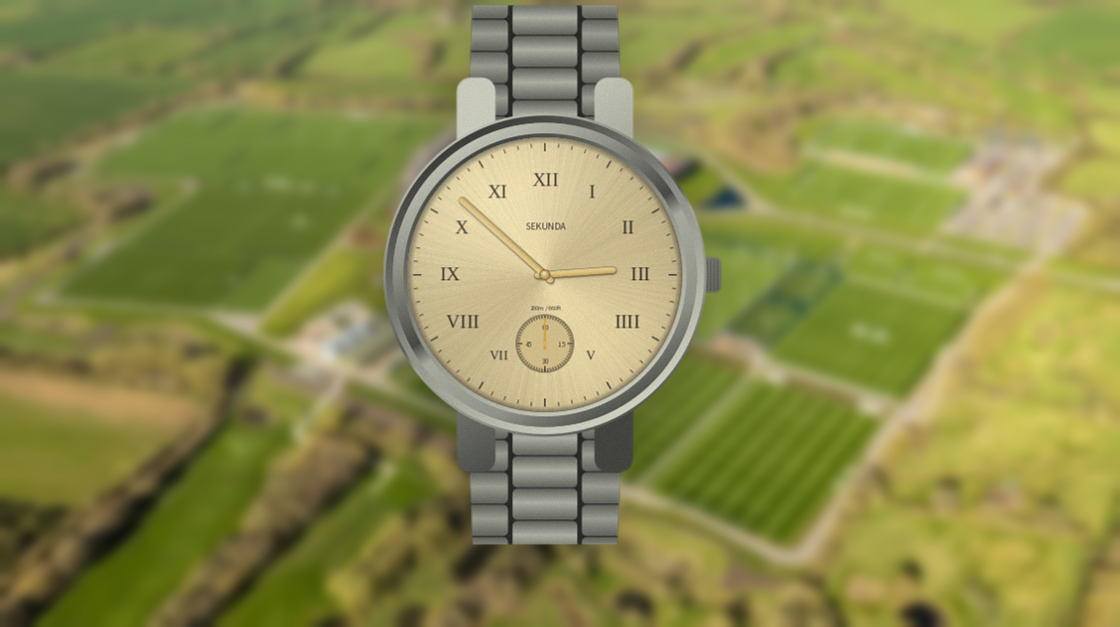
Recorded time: **2:52**
